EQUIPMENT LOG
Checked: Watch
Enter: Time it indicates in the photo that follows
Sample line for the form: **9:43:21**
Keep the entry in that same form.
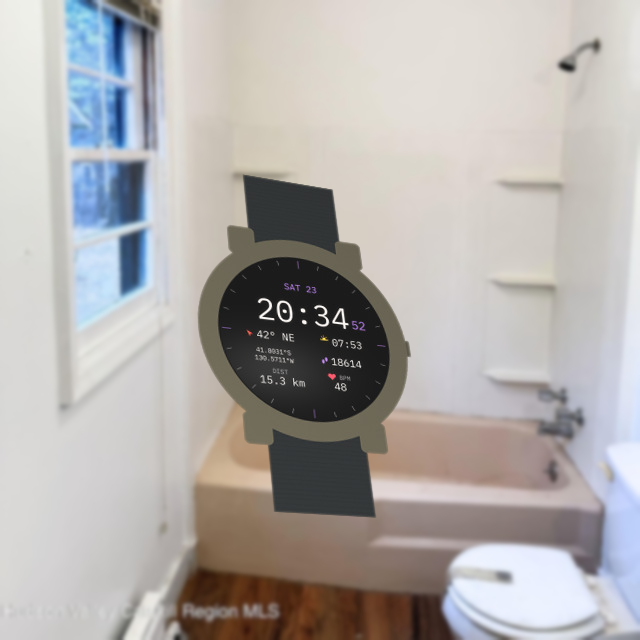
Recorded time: **20:34:52**
